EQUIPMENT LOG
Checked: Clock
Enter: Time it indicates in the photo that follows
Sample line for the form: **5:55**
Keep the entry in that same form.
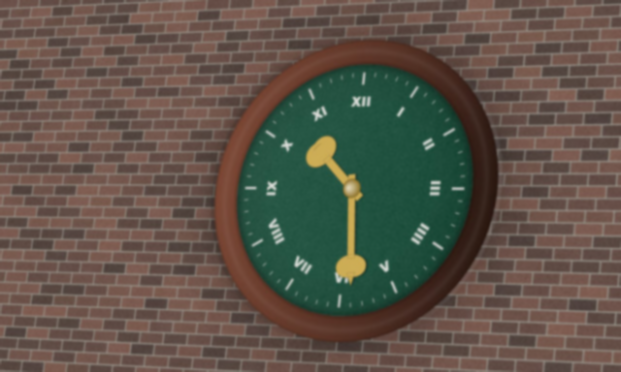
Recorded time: **10:29**
